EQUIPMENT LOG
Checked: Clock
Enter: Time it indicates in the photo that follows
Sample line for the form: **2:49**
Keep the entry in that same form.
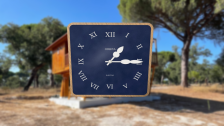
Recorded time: **1:15**
